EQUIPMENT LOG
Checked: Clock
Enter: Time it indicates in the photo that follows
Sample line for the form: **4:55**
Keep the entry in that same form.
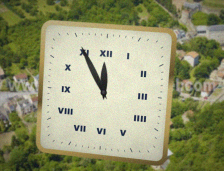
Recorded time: **11:55**
